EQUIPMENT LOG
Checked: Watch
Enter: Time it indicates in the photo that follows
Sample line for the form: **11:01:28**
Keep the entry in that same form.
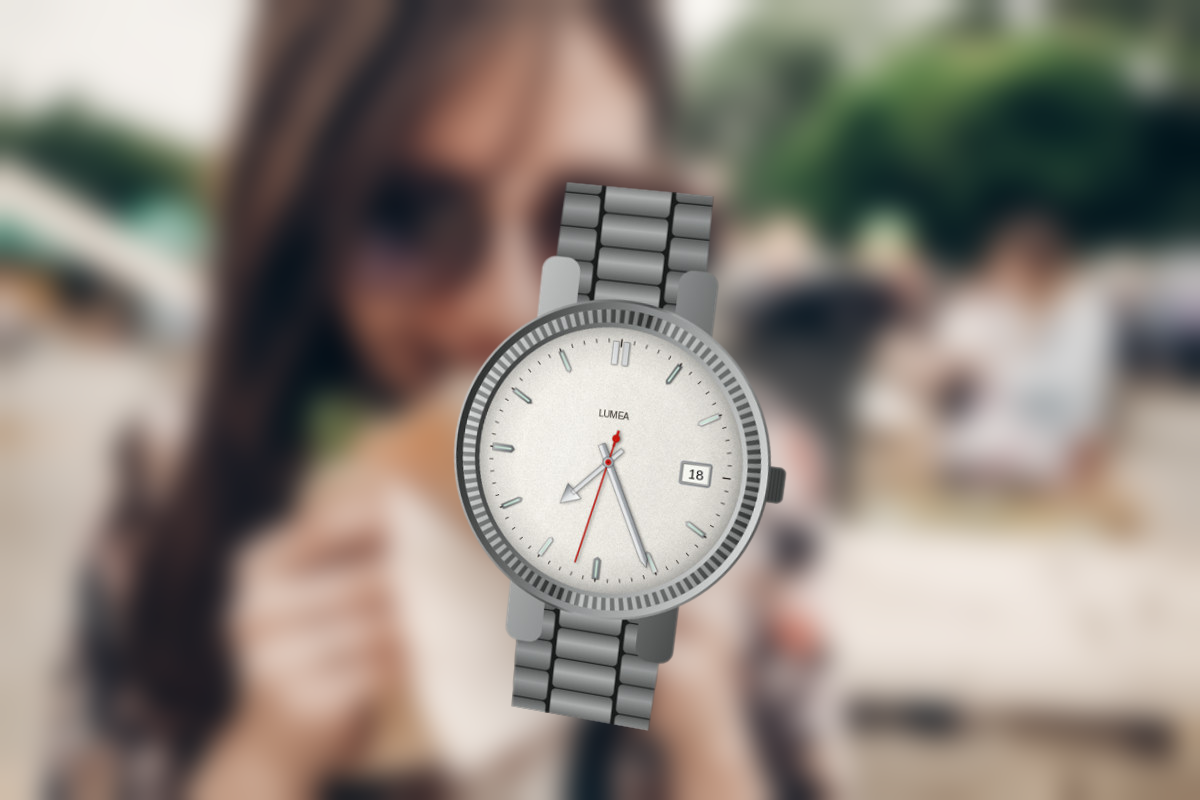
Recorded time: **7:25:32**
